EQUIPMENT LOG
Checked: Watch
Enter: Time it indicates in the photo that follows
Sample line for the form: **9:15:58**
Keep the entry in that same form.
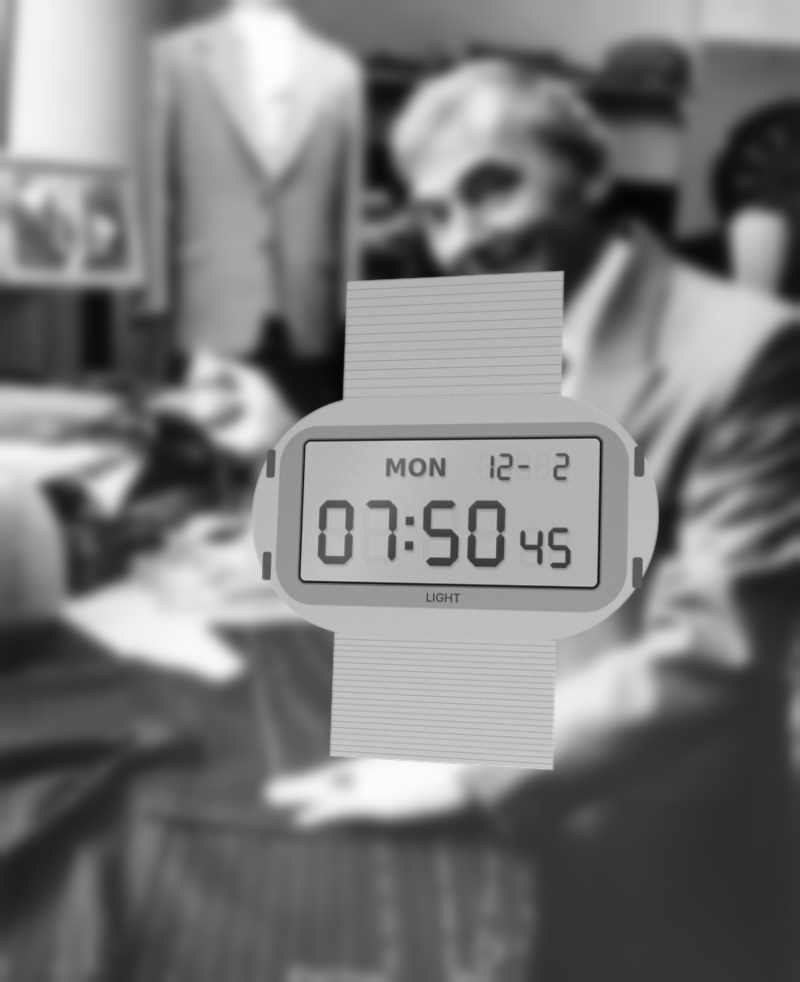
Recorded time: **7:50:45**
